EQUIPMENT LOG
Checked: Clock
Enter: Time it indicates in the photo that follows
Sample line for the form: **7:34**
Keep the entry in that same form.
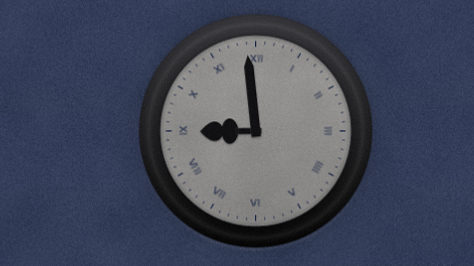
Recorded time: **8:59**
